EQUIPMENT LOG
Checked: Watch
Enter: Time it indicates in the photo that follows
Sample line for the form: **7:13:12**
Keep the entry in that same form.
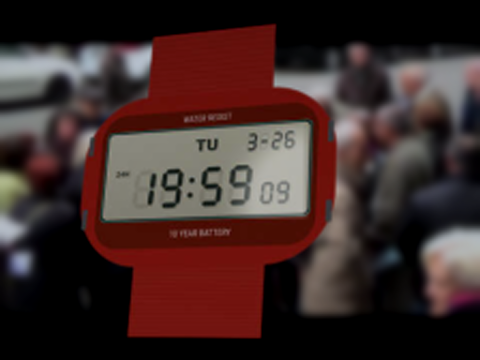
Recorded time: **19:59:09**
